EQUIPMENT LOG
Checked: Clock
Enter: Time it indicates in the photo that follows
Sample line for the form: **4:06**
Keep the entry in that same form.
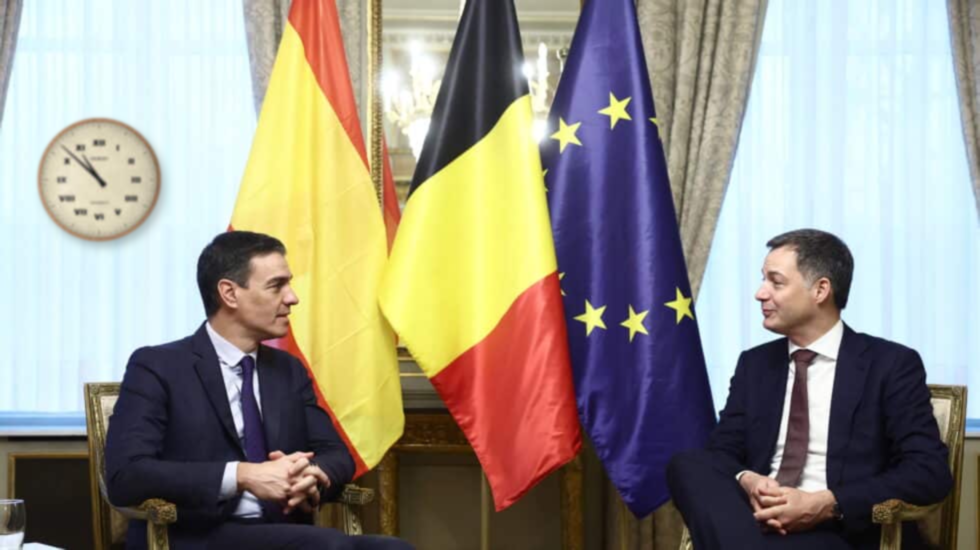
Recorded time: **10:52**
